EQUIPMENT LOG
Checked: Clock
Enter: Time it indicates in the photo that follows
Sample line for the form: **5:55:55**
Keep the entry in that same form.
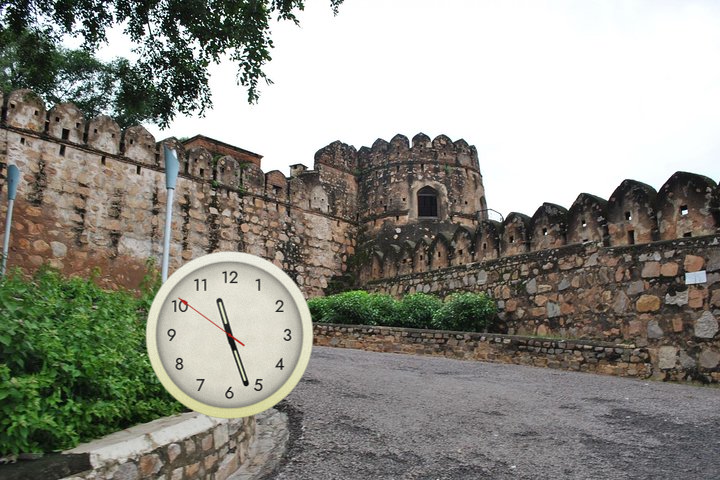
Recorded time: **11:26:51**
